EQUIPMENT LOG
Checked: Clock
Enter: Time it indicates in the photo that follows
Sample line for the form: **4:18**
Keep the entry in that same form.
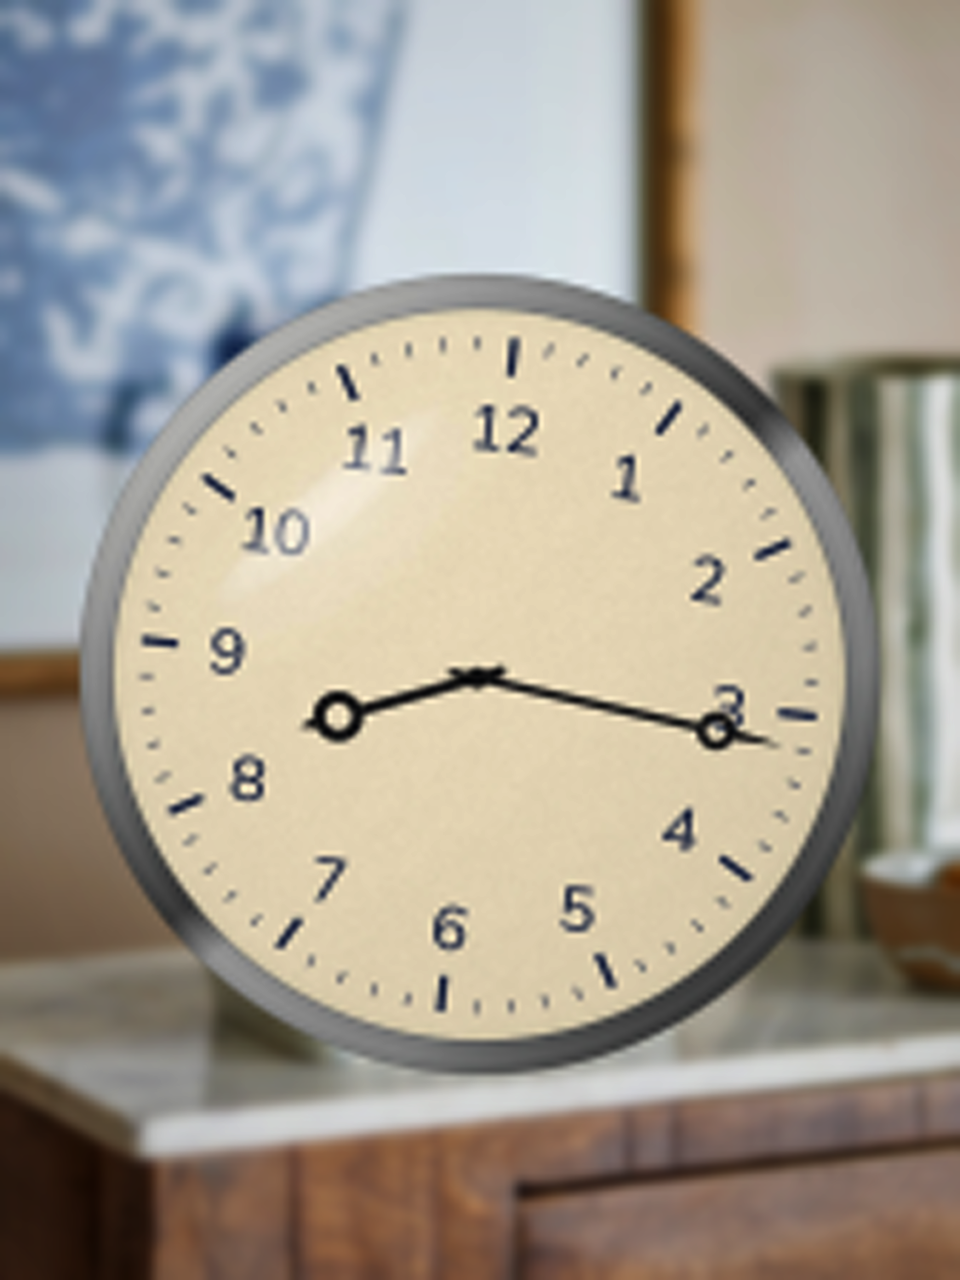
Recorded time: **8:16**
